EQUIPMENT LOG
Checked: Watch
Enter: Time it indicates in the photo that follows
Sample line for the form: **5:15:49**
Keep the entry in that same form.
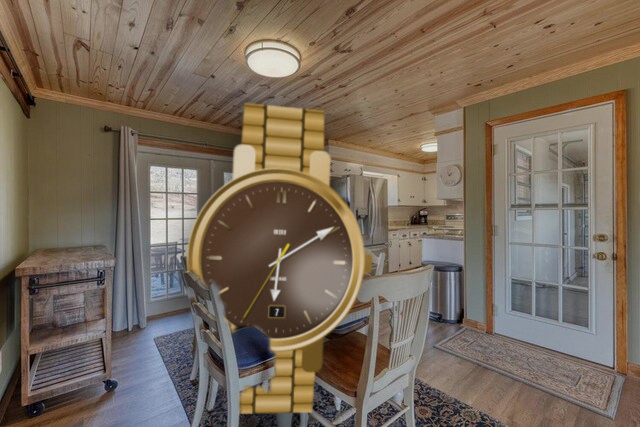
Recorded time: **6:09:35**
